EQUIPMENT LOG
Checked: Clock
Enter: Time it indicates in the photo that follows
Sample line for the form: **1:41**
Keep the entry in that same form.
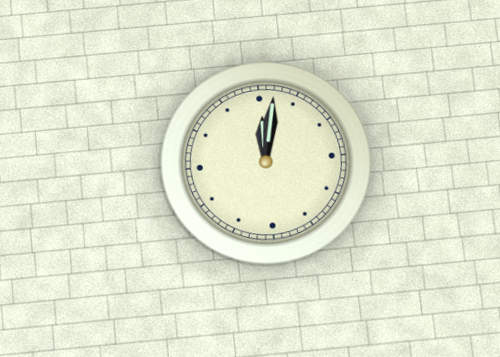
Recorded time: **12:02**
